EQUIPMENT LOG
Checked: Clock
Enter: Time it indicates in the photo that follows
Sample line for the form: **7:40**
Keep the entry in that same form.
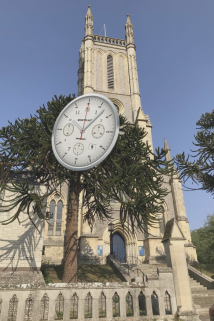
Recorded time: **10:07**
